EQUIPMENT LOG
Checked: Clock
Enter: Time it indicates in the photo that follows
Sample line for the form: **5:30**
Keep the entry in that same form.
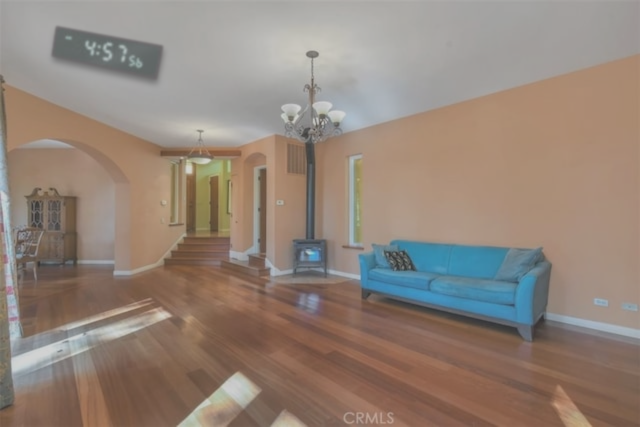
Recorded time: **4:57**
